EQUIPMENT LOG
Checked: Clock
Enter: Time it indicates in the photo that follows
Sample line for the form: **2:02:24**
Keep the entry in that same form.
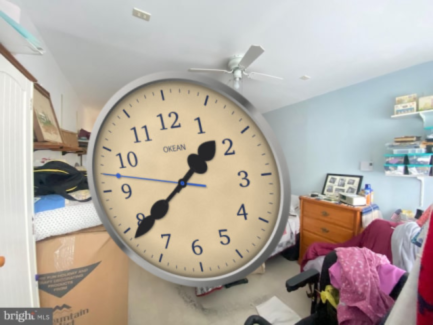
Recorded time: **1:38:47**
